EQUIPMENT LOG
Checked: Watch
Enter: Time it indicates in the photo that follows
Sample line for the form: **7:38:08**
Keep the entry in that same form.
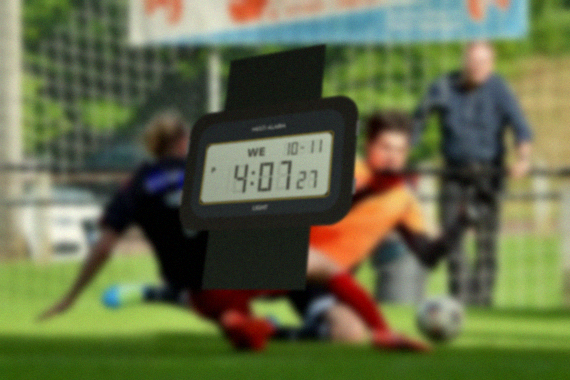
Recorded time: **4:07:27**
